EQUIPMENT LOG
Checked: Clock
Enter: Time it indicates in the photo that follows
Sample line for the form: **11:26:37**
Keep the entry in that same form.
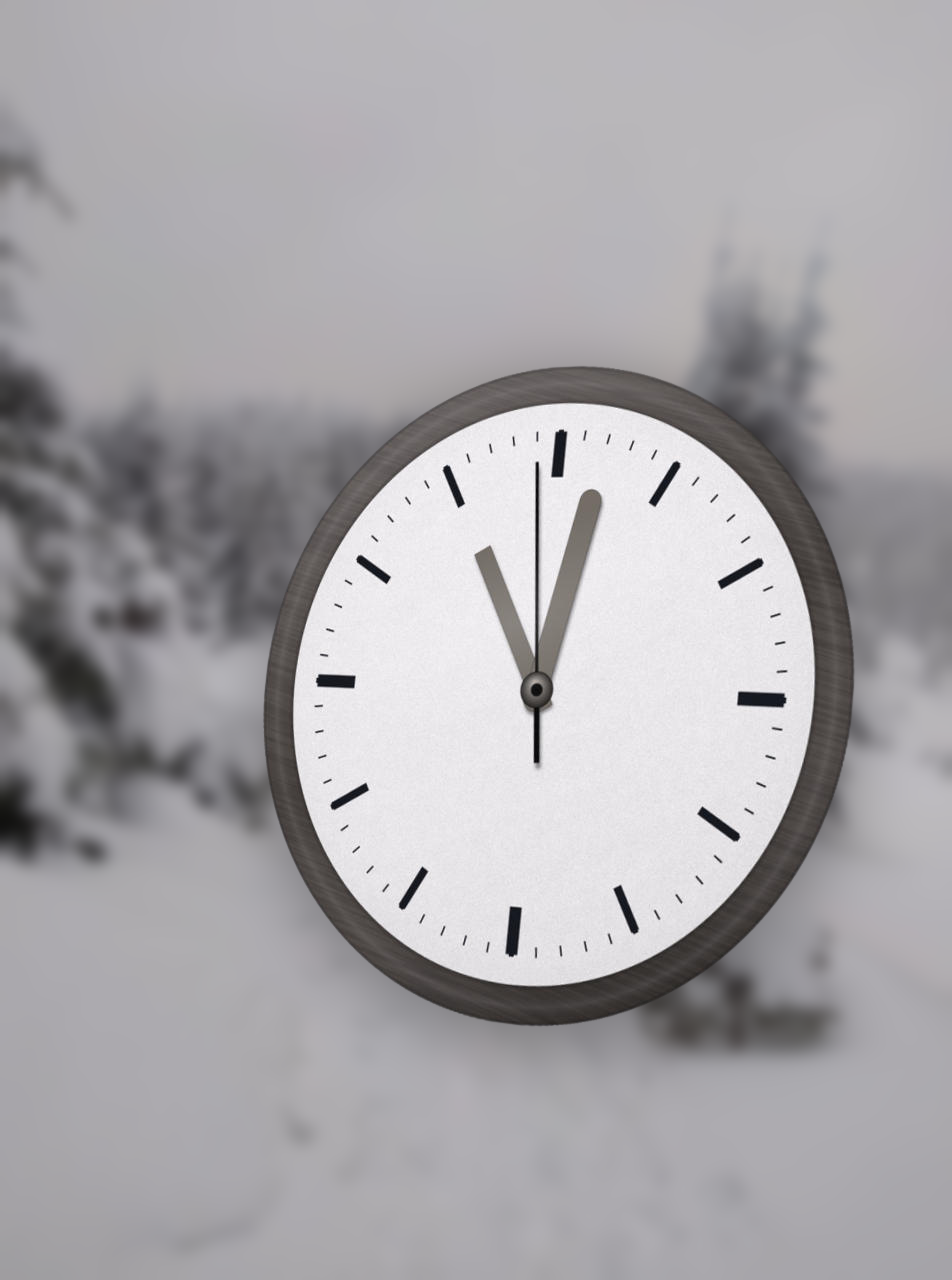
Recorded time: **11:01:59**
